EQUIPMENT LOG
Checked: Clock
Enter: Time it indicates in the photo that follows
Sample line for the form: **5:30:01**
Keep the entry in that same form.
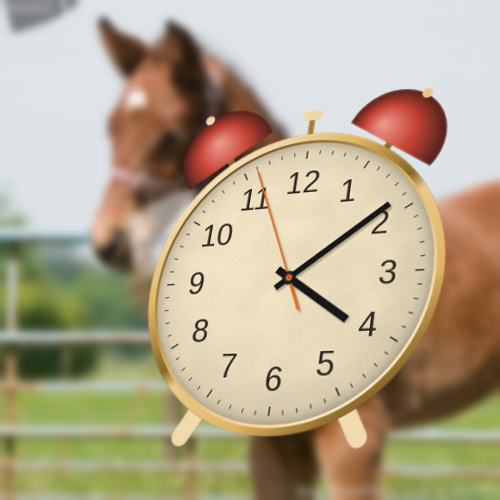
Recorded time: **4:08:56**
